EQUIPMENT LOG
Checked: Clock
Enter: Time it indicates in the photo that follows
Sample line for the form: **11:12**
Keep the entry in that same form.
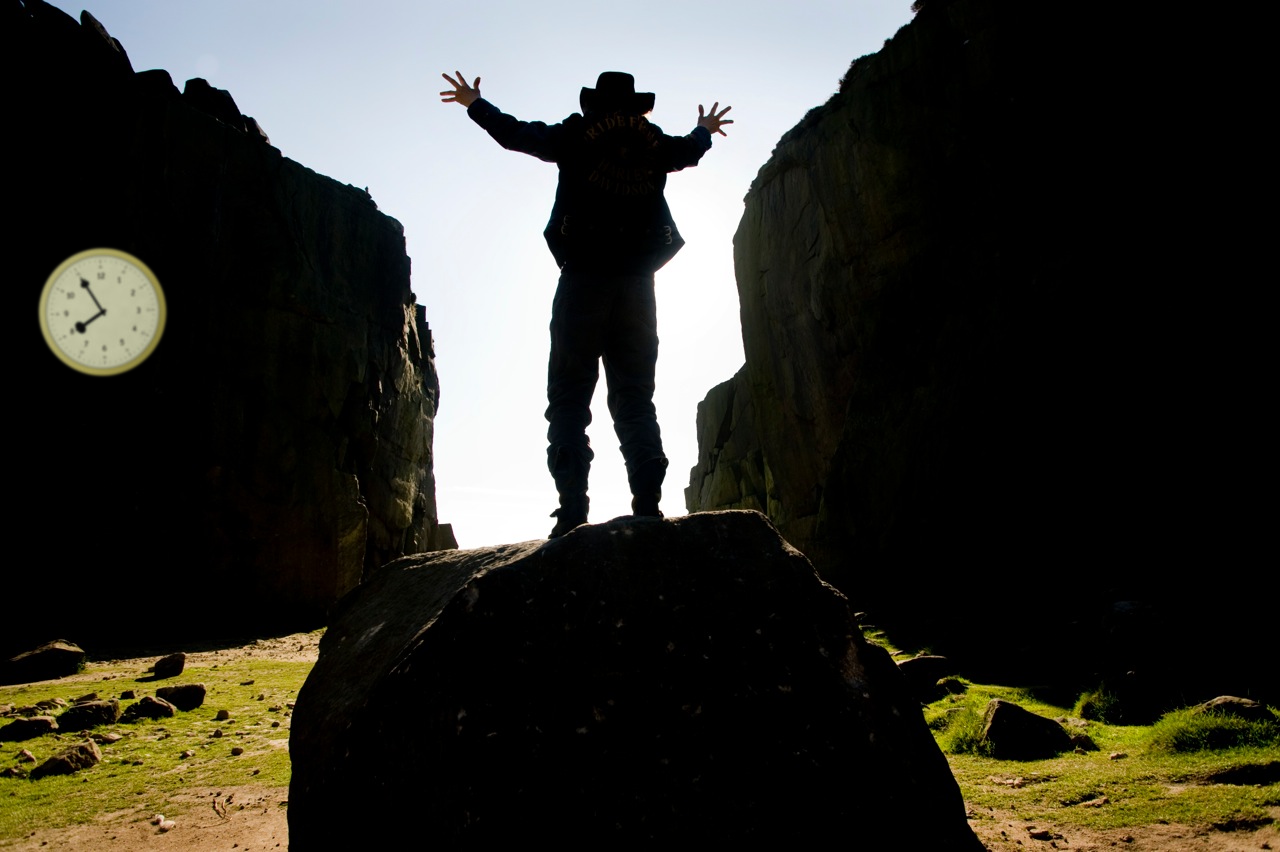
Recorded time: **7:55**
